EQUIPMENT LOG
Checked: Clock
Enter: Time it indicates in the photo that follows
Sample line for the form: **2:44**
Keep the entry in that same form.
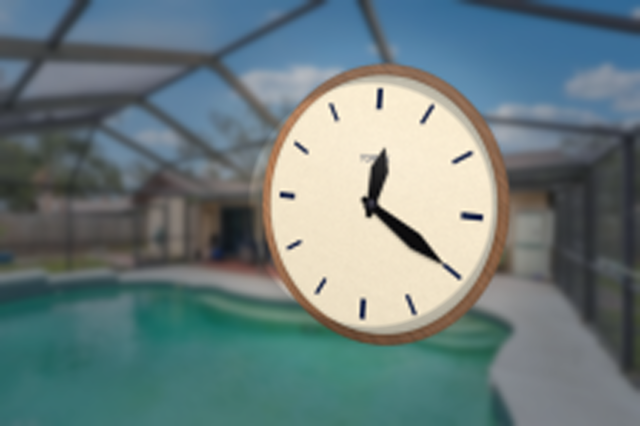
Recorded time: **12:20**
